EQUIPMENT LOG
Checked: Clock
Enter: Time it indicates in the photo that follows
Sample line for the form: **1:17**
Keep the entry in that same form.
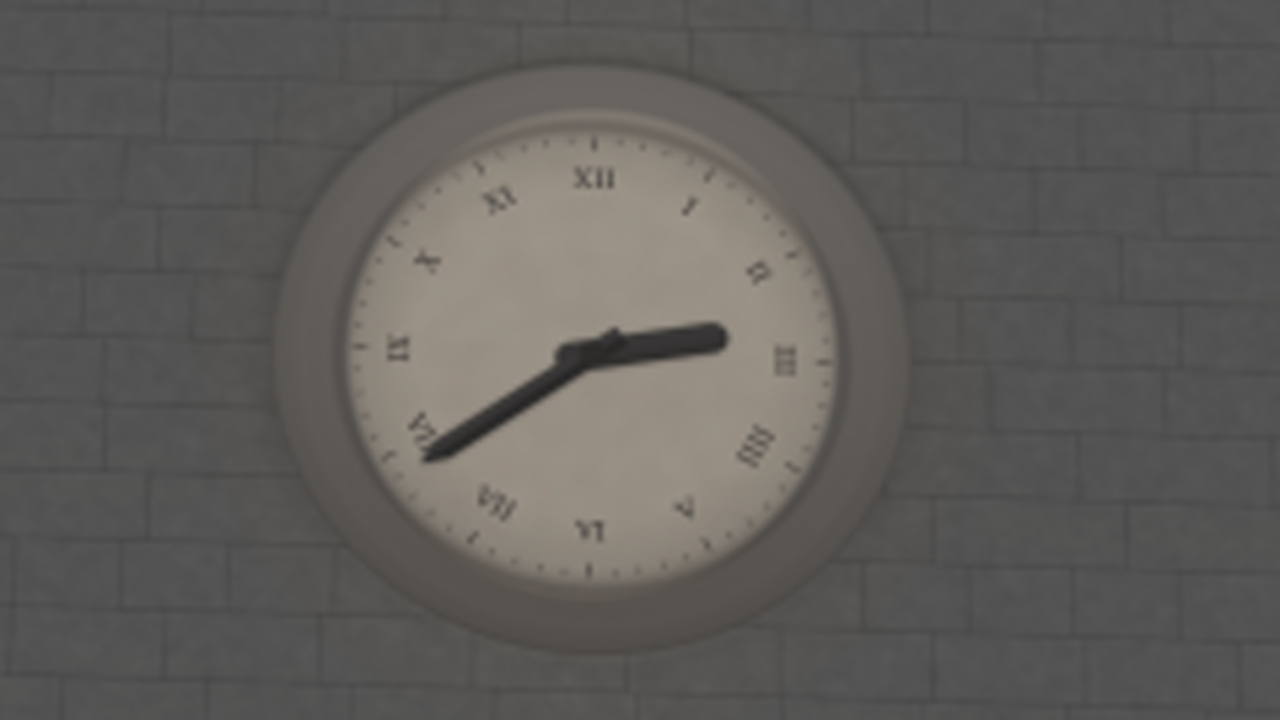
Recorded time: **2:39**
